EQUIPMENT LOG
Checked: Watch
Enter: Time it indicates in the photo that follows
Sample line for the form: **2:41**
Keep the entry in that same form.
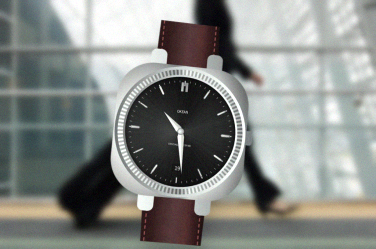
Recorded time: **10:29**
